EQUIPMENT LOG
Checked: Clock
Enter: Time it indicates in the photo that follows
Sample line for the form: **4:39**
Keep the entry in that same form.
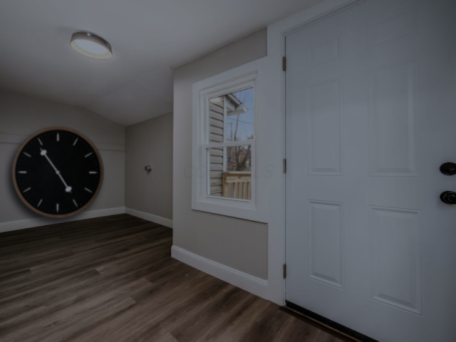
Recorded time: **4:54**
